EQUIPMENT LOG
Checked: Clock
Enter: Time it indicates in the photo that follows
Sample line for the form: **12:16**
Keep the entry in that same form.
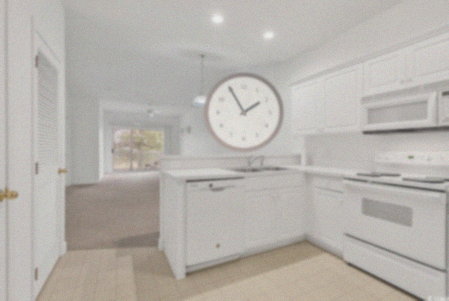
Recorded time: **1:55**
